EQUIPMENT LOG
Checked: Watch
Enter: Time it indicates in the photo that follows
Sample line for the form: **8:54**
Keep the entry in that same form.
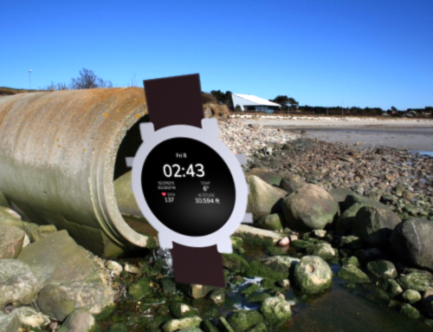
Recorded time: **2:43**
